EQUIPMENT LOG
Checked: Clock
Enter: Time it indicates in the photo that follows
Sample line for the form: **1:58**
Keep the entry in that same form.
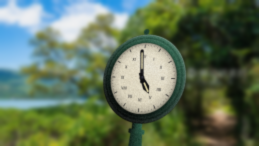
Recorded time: **4:59**
